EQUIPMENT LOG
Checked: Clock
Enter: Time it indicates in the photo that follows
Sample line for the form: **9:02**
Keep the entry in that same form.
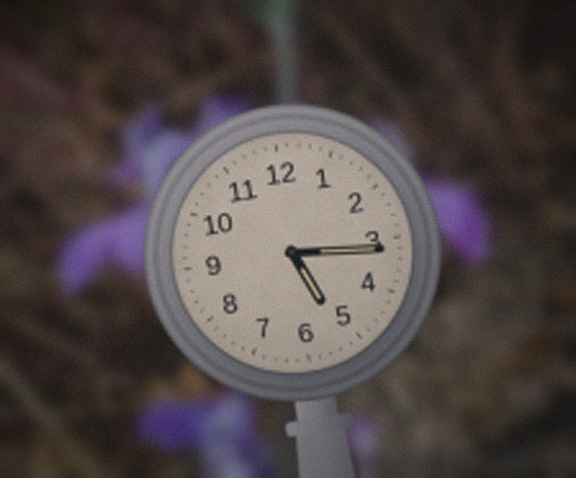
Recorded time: **5:16**
